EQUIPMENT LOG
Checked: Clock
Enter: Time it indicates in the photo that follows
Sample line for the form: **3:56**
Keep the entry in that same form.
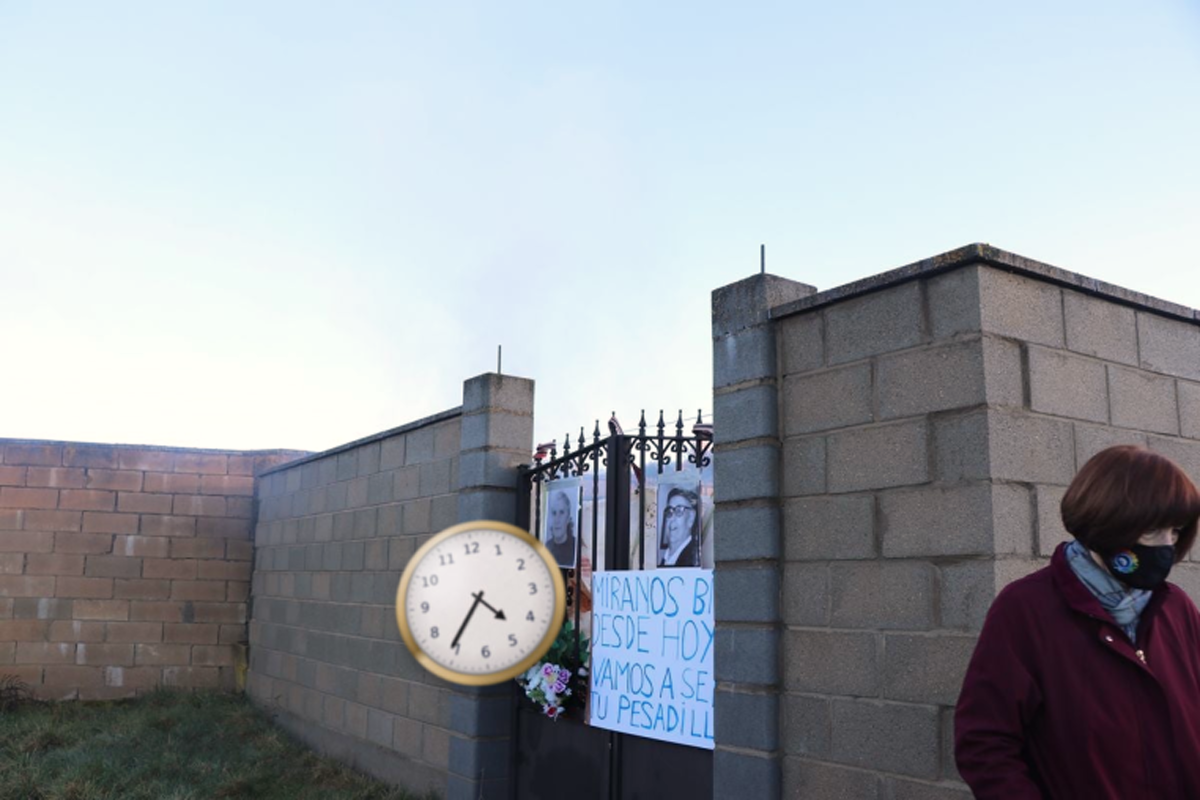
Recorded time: **4:36**
